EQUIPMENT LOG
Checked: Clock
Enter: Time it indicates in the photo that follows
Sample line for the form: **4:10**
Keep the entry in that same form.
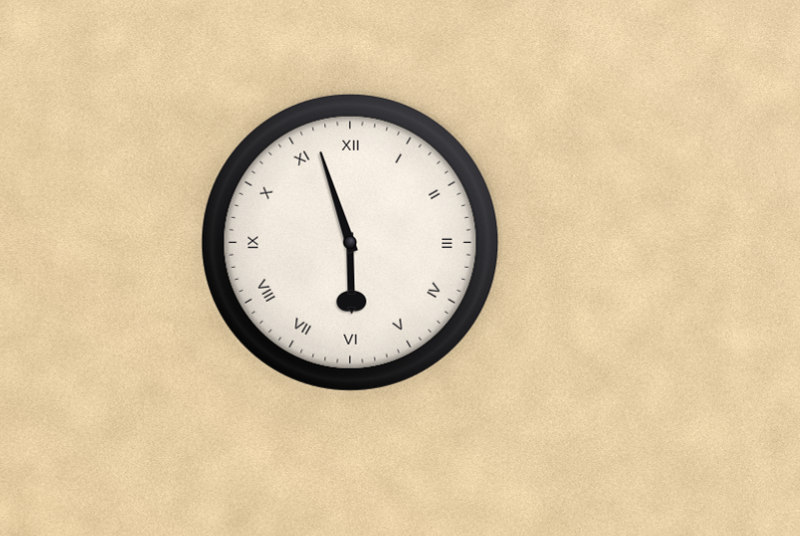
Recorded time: **5:57**
